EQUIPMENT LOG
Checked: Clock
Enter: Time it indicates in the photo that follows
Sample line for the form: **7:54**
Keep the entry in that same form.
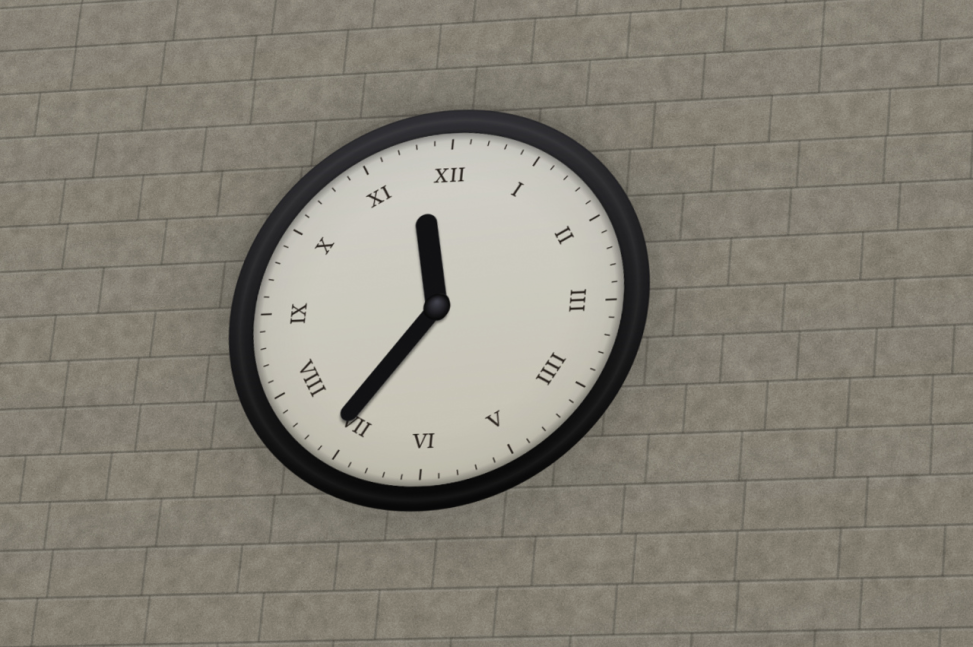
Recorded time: **11:36**
